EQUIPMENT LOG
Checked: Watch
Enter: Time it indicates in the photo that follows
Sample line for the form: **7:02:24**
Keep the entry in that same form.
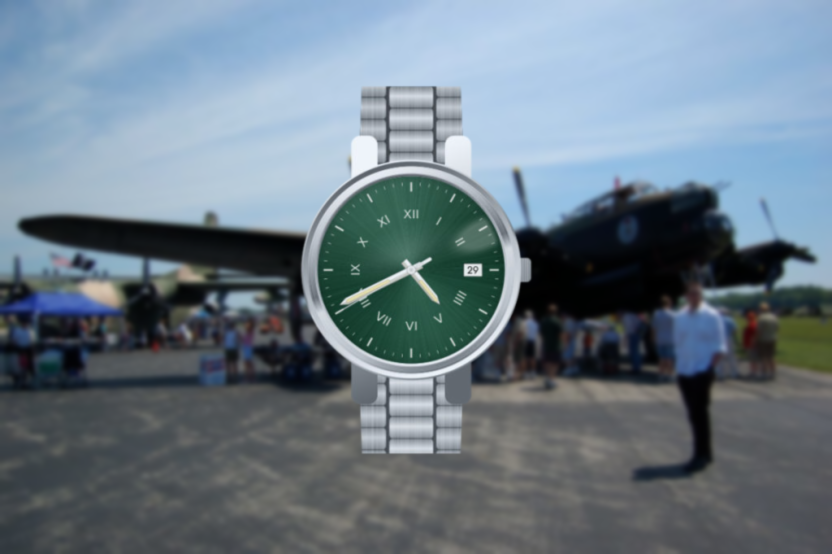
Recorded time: **4:40:40**
